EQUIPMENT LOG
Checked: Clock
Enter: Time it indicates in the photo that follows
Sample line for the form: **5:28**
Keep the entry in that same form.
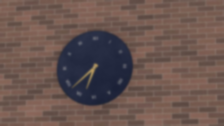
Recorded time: **6:38**
